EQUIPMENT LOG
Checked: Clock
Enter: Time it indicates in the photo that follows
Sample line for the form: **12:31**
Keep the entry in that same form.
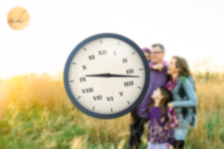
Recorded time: **9:17**
